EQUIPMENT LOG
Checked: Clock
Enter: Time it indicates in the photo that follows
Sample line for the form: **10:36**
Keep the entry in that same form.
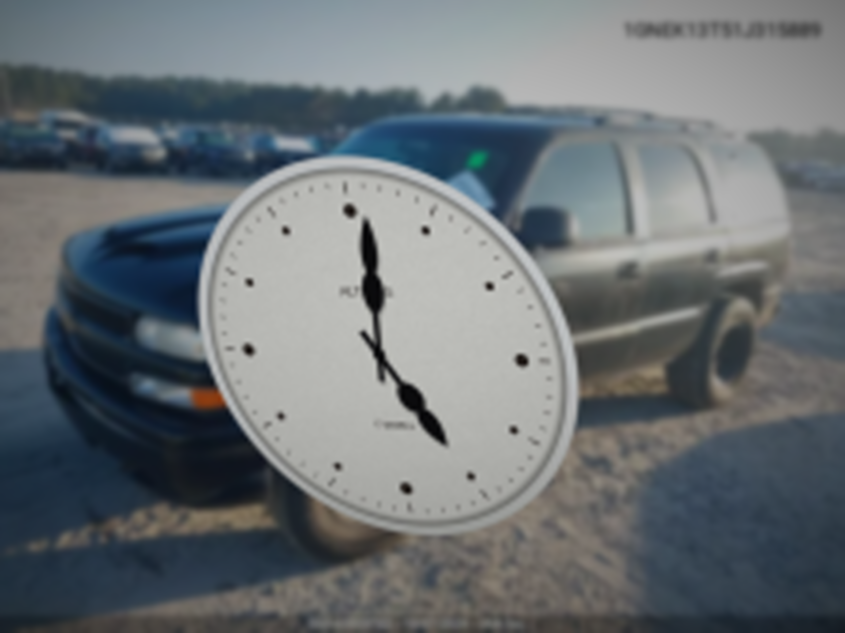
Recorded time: **5:01**
